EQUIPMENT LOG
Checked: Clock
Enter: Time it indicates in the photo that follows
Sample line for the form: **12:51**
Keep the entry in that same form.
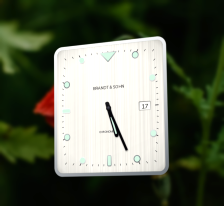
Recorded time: **5:26**
